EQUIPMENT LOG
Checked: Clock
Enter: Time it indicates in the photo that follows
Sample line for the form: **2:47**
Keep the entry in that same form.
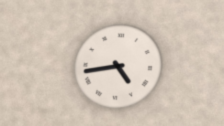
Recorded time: **4:43**
